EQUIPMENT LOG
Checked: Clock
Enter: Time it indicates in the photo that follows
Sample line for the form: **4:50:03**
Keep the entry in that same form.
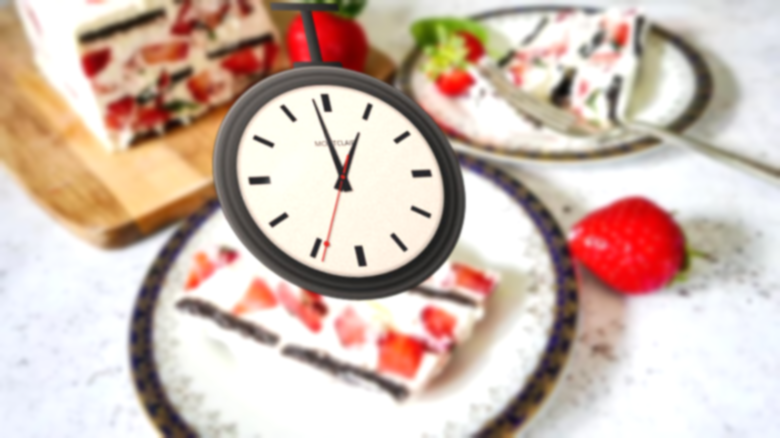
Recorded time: **12:58:34**
